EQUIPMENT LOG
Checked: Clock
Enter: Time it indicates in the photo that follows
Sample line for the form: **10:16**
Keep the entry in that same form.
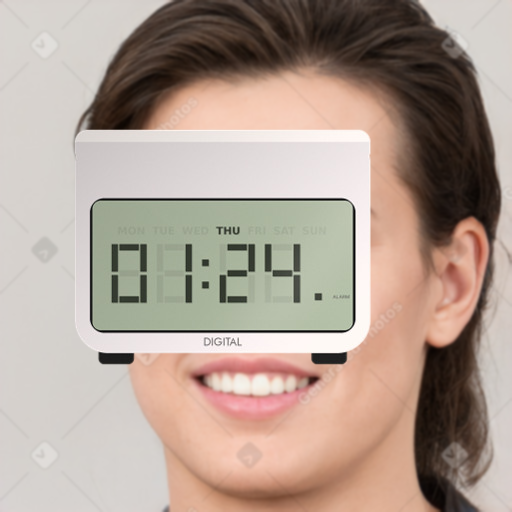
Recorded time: **1:24**
